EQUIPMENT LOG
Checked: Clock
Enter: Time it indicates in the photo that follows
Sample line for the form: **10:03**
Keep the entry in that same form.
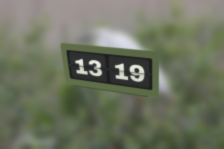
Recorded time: **13:19**
